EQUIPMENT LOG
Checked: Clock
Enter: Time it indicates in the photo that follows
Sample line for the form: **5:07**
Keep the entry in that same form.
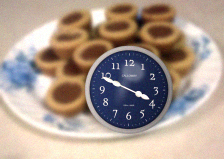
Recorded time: **3:49**
